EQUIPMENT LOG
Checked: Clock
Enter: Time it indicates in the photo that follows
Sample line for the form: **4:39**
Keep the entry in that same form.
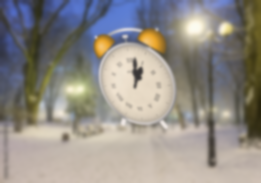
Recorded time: **1:02**
